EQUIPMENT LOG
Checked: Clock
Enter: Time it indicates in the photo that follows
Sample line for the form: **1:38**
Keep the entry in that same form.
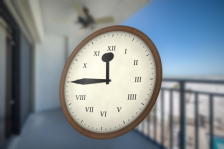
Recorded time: **11:45**
